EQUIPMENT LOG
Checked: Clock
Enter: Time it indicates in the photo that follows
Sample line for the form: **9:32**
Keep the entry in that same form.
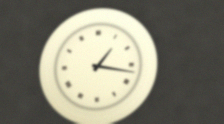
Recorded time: **1:17**
